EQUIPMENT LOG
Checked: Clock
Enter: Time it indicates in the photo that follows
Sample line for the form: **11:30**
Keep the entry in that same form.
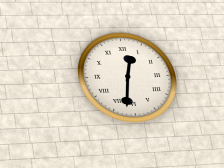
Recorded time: **12:32**
